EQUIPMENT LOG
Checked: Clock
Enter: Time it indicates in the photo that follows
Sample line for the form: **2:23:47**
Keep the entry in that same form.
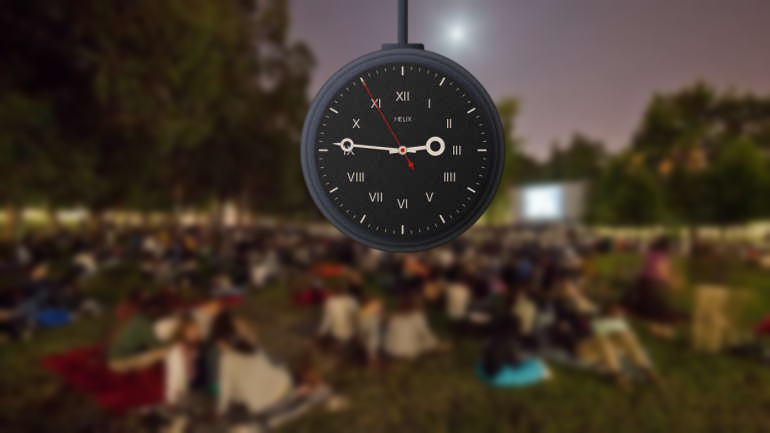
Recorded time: **2:45:55**
